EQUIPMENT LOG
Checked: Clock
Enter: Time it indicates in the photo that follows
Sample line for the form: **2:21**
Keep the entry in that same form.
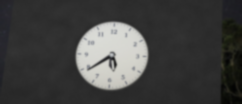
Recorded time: **5:39**
